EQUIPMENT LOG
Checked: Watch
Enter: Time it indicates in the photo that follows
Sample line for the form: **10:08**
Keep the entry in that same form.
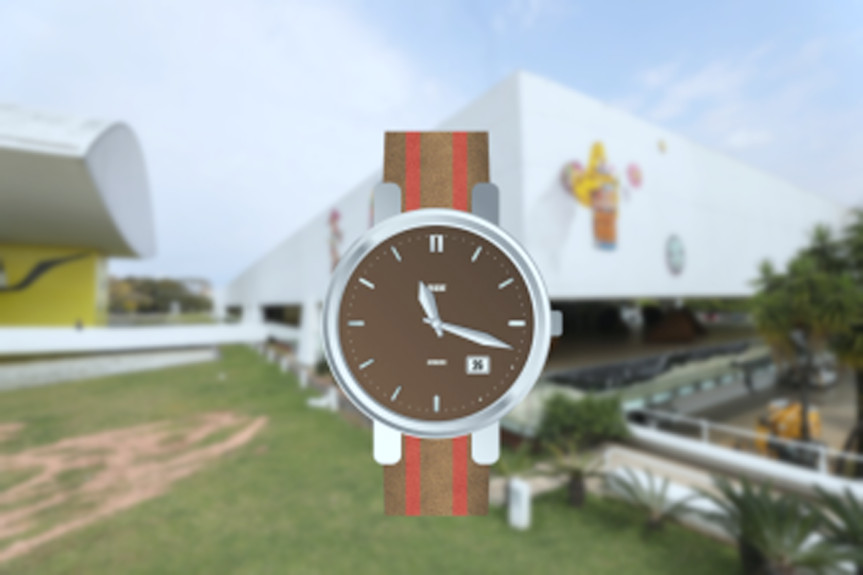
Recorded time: **11:18**
